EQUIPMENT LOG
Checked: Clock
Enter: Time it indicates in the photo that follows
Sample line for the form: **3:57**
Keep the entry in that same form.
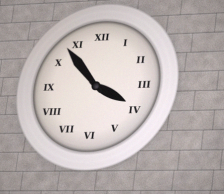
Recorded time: **3:53**
